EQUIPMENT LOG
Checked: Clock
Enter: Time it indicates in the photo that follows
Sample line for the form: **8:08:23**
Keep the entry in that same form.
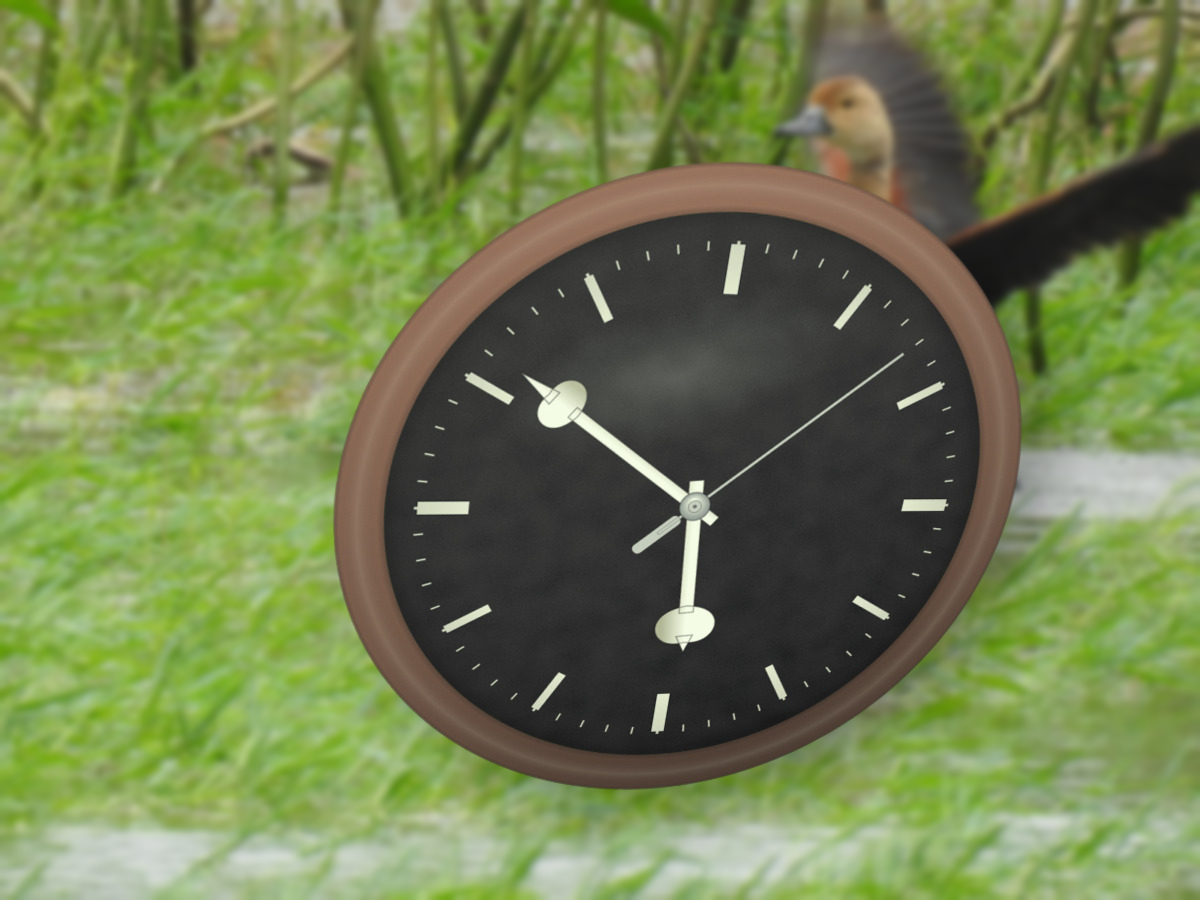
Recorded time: **5:51:08**
